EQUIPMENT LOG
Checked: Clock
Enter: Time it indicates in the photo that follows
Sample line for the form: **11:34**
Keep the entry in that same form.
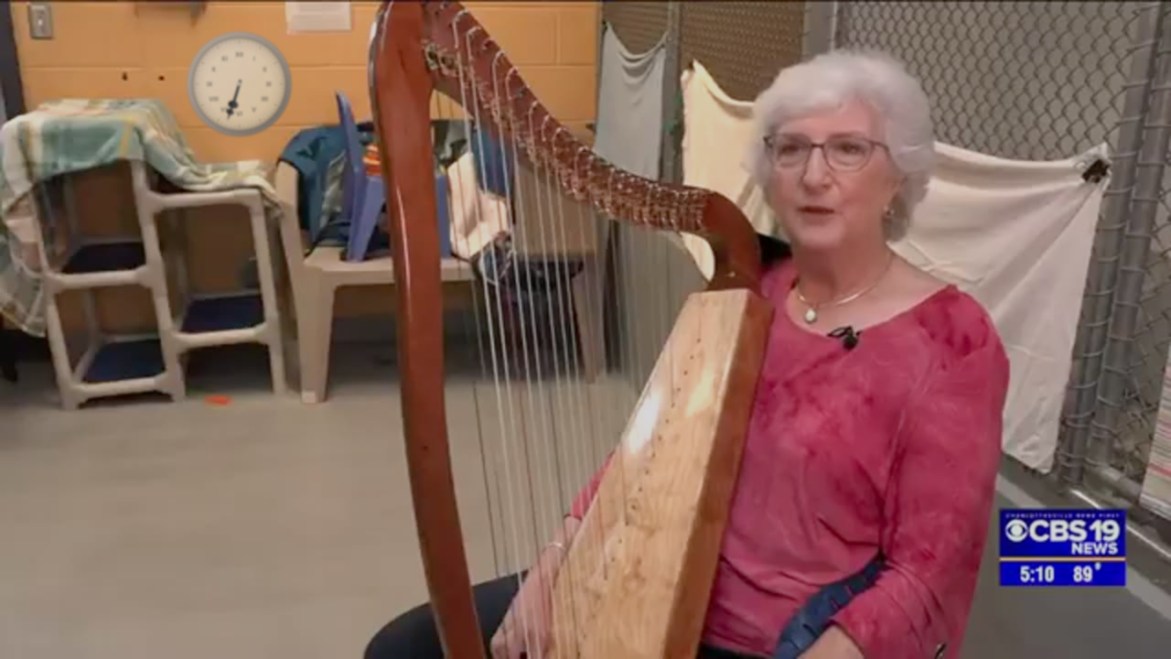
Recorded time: **6:33**
